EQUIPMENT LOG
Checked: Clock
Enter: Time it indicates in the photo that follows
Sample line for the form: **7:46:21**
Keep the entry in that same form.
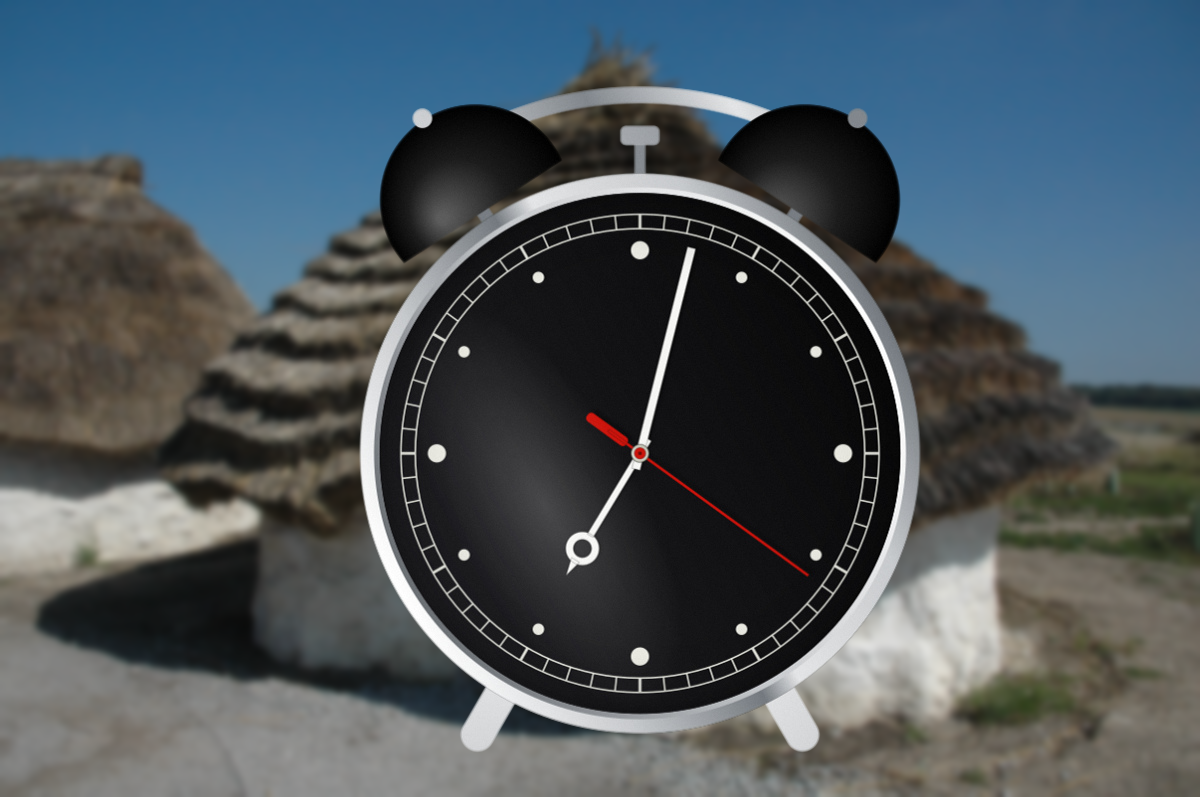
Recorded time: **7:02:21**
